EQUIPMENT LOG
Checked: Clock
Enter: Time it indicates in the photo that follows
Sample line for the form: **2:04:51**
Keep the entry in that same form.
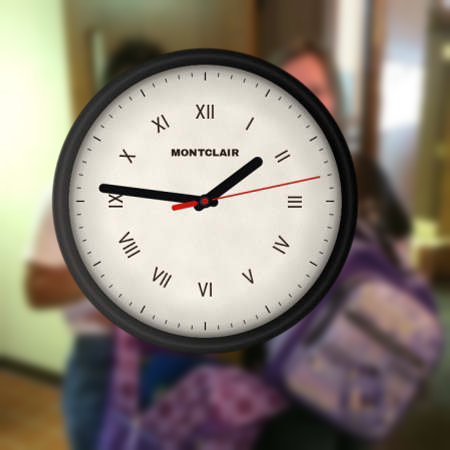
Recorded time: **1:46:13**
